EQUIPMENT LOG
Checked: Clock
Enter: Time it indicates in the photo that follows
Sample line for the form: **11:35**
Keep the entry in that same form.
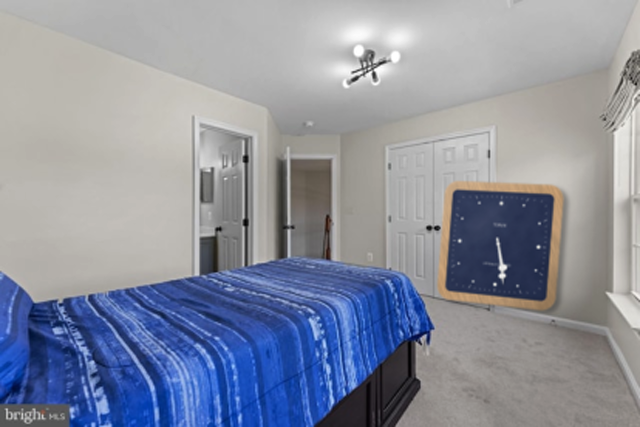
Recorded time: **5:28**
